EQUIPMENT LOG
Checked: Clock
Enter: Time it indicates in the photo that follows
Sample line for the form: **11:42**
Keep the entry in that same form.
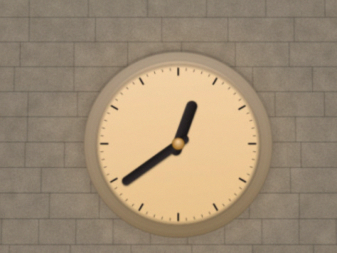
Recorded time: **12:39**
